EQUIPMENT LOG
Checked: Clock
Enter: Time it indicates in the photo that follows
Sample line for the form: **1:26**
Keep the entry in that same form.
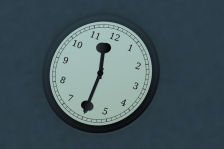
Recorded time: **11:30**
